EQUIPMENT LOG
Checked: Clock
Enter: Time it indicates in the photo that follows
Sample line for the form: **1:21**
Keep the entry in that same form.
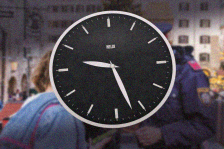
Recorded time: **9:27**
